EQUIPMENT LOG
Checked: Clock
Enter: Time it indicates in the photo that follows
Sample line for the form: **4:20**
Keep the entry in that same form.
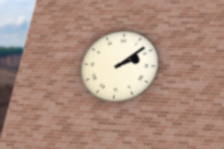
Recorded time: **2:08**
